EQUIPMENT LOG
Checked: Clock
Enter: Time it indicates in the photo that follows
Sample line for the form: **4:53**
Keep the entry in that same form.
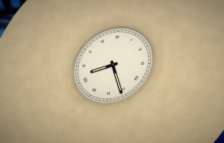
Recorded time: **8:26**
